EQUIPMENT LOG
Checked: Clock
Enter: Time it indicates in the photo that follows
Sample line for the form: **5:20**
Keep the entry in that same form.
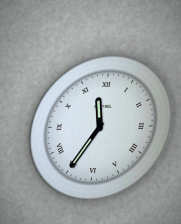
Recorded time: **11:35**
